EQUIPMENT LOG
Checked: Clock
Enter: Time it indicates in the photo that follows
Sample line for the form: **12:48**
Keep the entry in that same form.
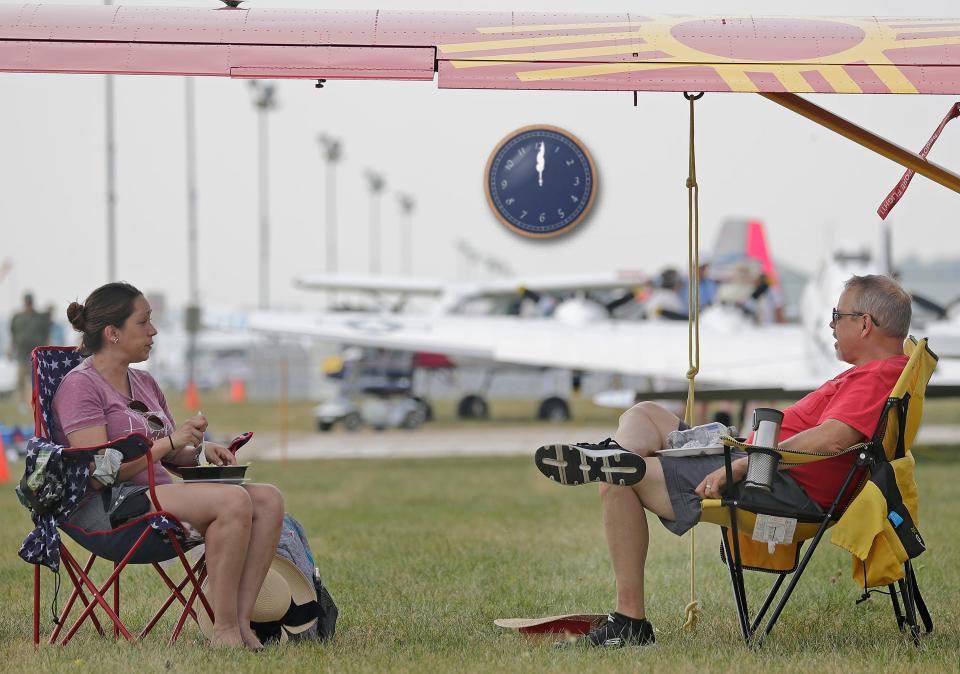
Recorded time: **12:01**
